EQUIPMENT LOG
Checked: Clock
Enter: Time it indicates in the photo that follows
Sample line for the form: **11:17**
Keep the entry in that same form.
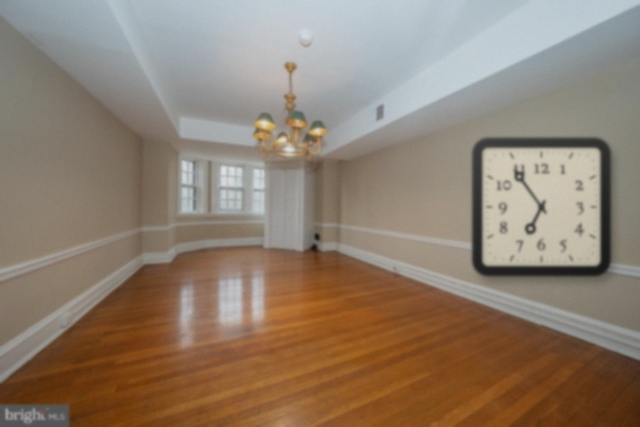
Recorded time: **6:54**
